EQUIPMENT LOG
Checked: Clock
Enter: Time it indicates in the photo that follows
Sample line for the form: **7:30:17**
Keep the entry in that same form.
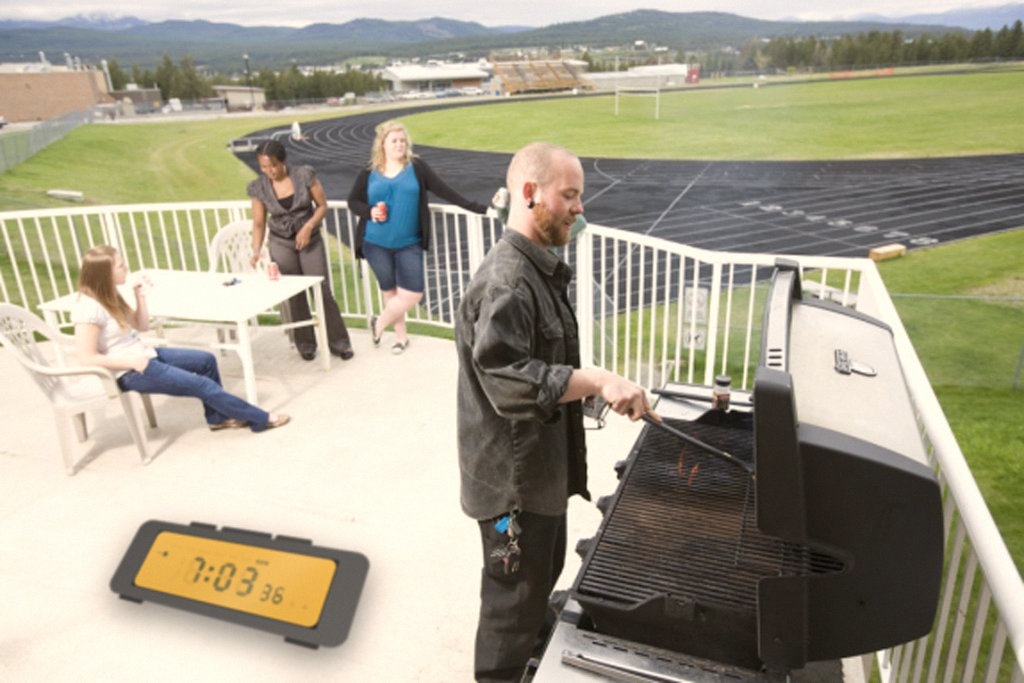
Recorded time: **7:03:36**
